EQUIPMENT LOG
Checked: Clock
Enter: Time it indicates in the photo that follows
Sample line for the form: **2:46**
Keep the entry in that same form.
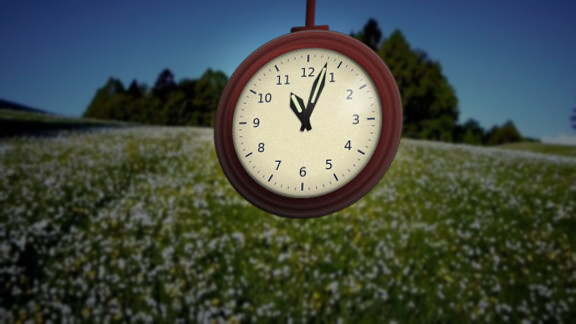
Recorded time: **11:03**
